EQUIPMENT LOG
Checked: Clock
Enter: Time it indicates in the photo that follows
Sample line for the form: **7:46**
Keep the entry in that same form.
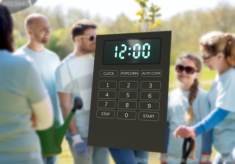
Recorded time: **12:00**
